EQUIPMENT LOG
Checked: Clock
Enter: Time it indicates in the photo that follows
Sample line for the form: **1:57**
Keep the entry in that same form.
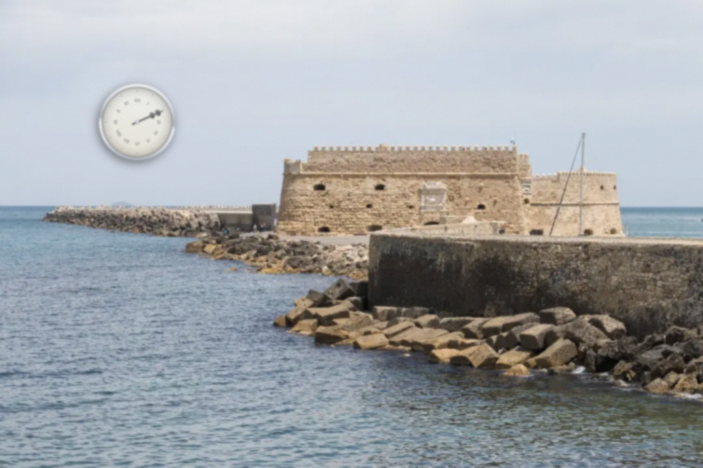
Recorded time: **2:11**
